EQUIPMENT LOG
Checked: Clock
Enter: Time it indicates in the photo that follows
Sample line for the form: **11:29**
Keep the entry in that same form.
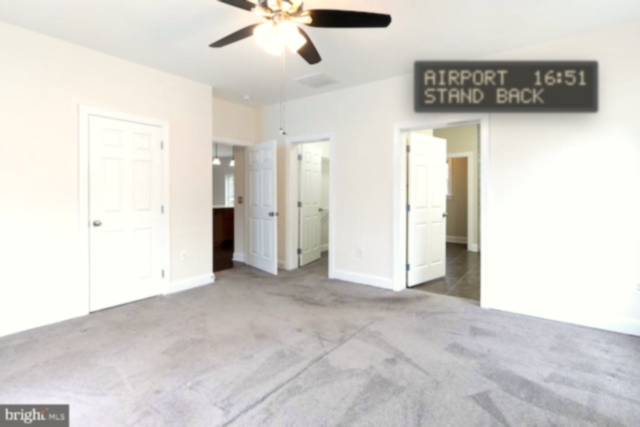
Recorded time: **16:51**
